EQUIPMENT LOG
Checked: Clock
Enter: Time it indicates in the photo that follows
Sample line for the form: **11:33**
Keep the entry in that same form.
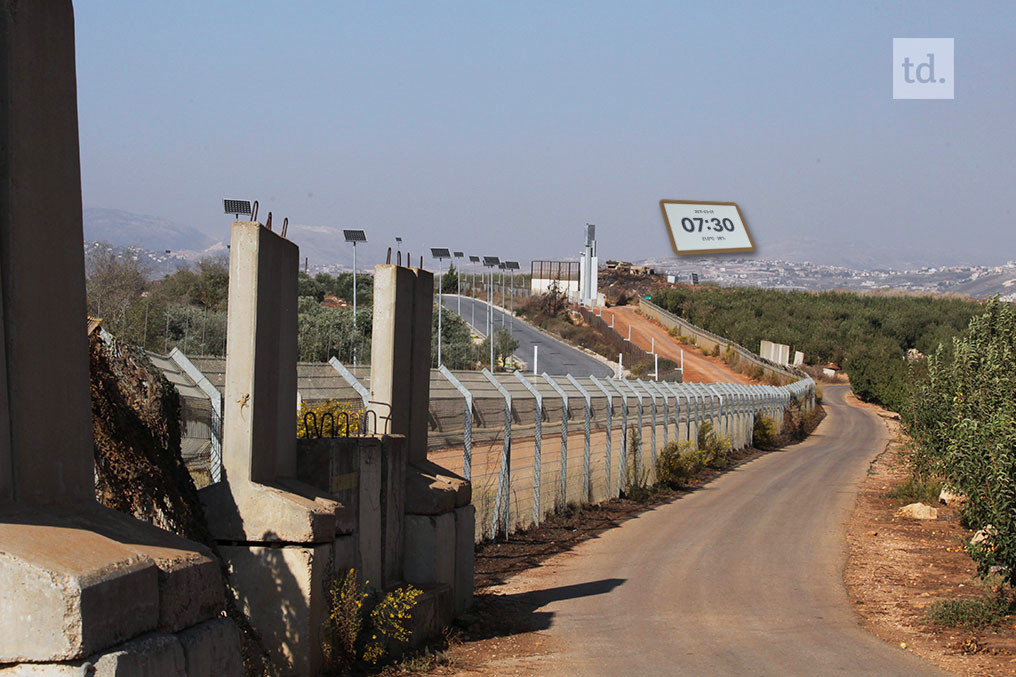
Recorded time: **7:30**
